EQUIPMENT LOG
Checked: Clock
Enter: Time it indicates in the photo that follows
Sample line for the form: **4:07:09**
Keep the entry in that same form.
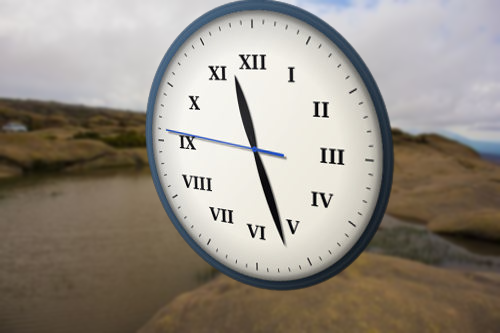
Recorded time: **11:26:46**
